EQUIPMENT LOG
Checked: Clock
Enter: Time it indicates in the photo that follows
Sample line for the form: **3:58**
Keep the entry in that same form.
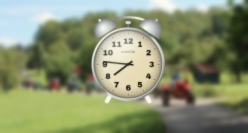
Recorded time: **7:46**
